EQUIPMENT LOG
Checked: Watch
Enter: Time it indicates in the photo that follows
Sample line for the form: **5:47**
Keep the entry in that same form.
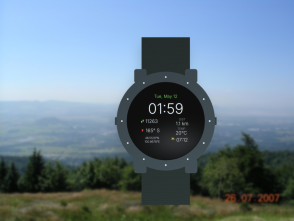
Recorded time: **1:59**
